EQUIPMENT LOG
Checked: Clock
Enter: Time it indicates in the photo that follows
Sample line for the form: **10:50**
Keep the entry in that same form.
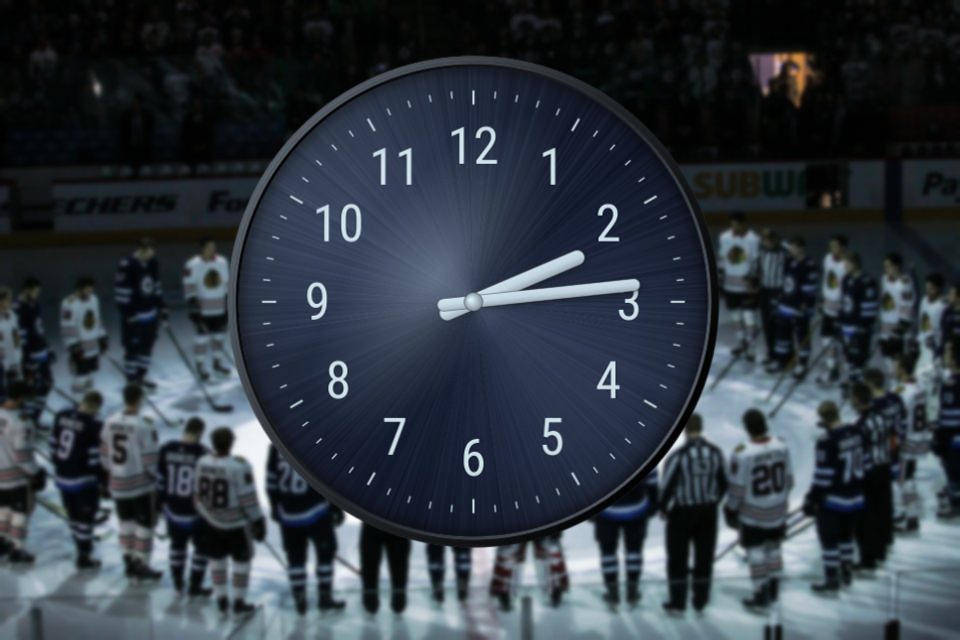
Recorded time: **2:14**
